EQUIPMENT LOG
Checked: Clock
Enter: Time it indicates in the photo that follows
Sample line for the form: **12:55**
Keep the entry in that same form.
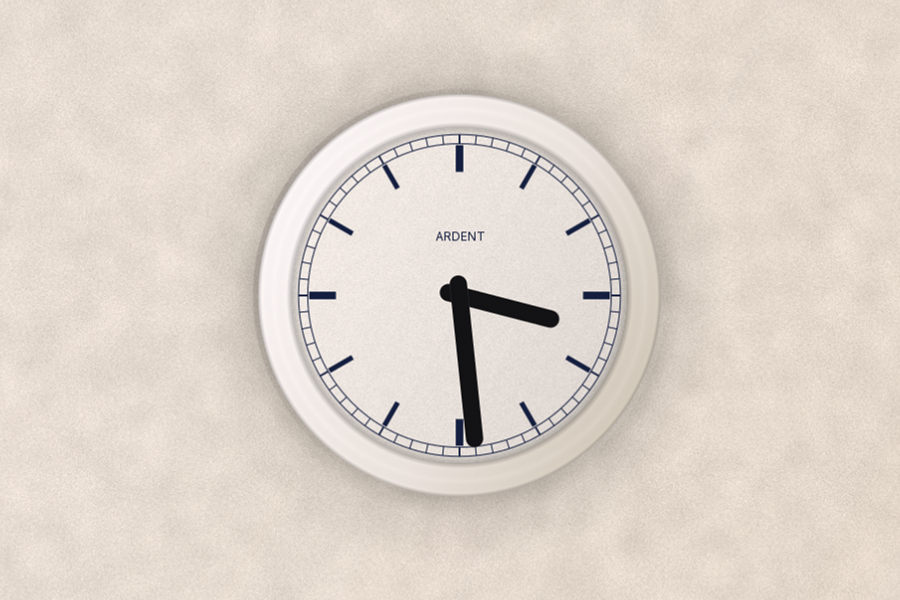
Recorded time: **3:29**
